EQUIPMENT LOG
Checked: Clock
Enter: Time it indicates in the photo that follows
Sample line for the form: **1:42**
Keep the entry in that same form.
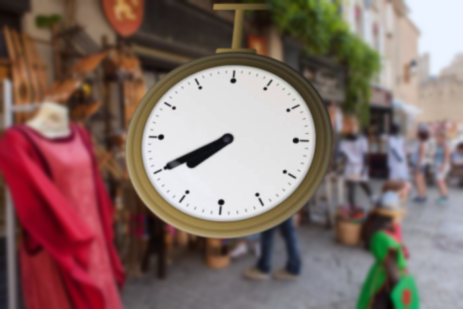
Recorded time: **7:40**
